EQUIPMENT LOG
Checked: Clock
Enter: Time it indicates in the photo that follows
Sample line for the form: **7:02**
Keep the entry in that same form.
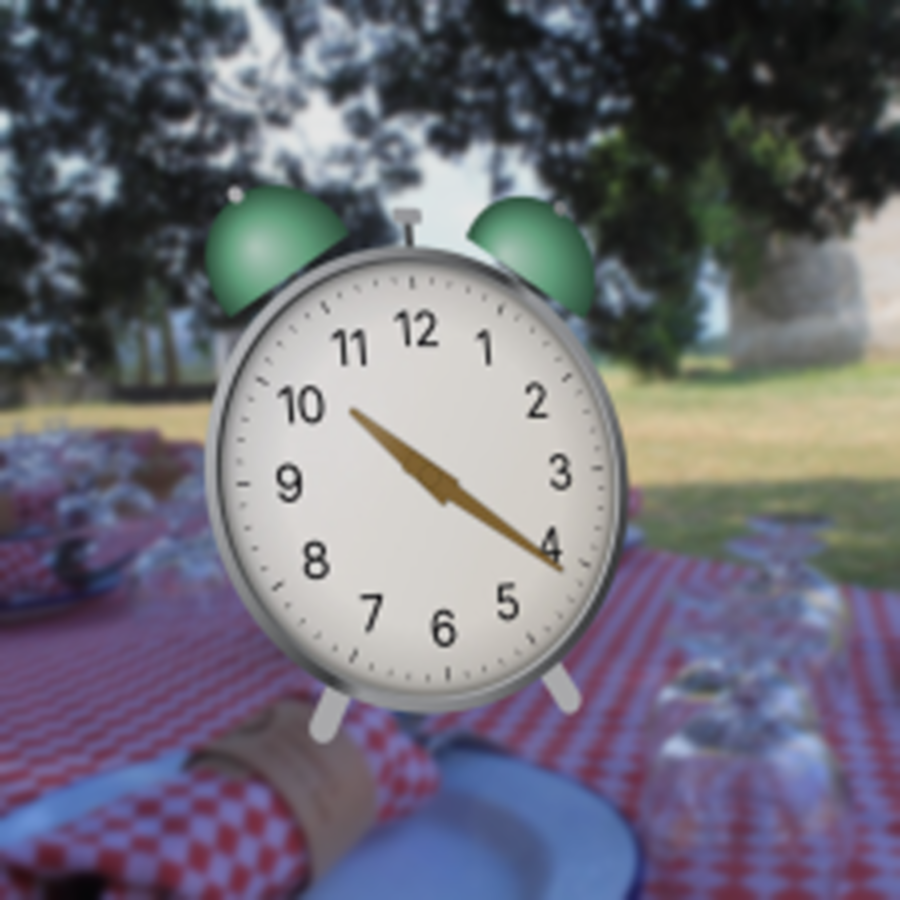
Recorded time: **10:21**
